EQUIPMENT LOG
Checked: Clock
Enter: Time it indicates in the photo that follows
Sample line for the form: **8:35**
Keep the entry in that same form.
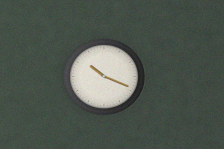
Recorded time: **10:19**
